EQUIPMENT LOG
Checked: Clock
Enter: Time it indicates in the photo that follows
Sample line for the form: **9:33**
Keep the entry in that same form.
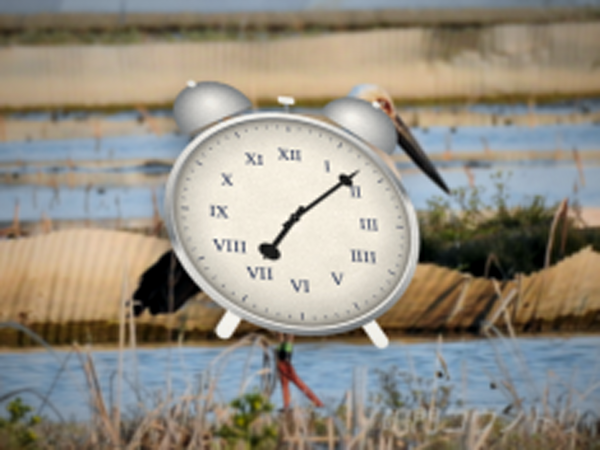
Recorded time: **7:08**
